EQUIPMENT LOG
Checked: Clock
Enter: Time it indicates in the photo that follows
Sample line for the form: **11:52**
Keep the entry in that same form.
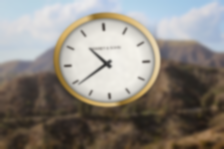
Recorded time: **10:39**
